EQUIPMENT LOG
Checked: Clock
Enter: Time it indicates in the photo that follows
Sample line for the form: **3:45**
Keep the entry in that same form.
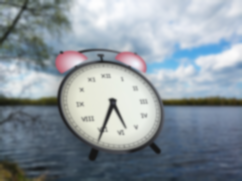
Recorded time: **5:35**
